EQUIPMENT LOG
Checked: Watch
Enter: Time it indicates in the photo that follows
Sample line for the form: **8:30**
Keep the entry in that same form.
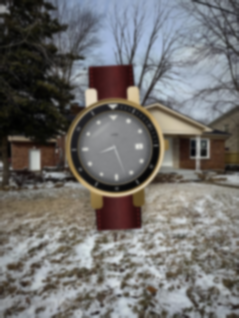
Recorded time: **8:27**
